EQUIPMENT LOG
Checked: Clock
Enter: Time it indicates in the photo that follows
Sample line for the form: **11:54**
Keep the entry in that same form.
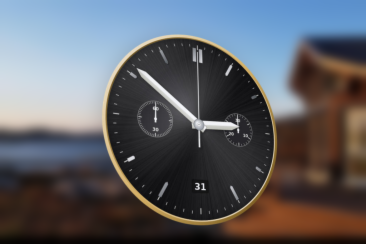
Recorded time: **2:51**
